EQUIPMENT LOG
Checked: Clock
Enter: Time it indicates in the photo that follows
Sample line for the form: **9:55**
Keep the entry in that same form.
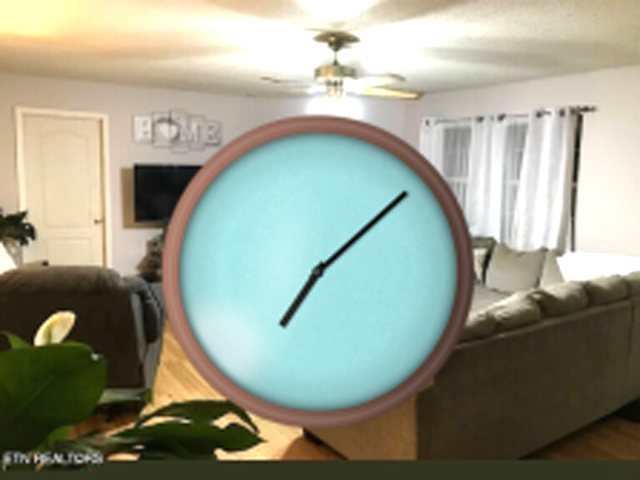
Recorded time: **7:08**
